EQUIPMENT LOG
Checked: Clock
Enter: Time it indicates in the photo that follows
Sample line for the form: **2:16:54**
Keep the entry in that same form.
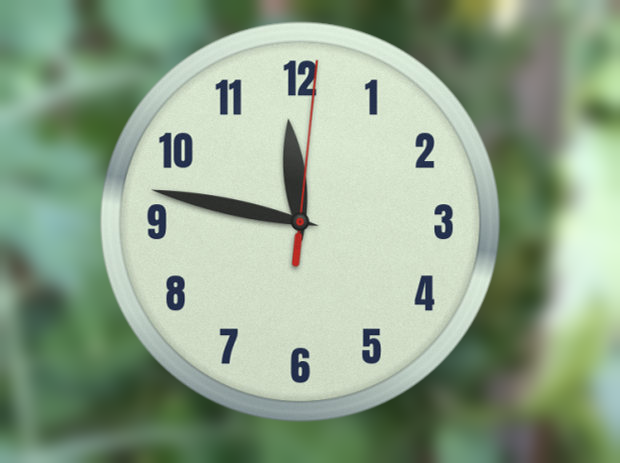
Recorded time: **11:47:01**
